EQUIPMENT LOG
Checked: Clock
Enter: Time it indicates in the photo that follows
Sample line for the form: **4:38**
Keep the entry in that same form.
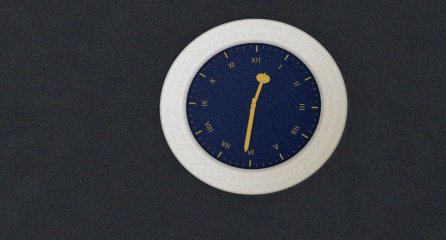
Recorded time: **12:31**
